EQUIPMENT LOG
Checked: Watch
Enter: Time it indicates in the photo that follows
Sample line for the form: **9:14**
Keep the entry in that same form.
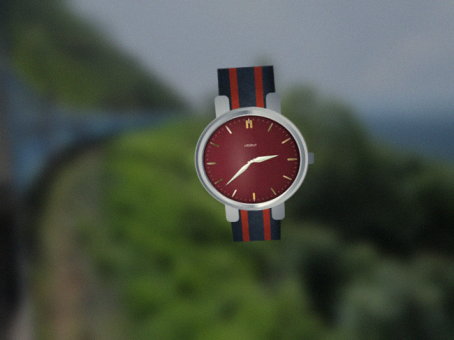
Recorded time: **2:38**
